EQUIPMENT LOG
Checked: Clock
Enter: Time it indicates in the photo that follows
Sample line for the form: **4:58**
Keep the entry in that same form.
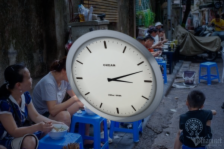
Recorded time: **3:12**
